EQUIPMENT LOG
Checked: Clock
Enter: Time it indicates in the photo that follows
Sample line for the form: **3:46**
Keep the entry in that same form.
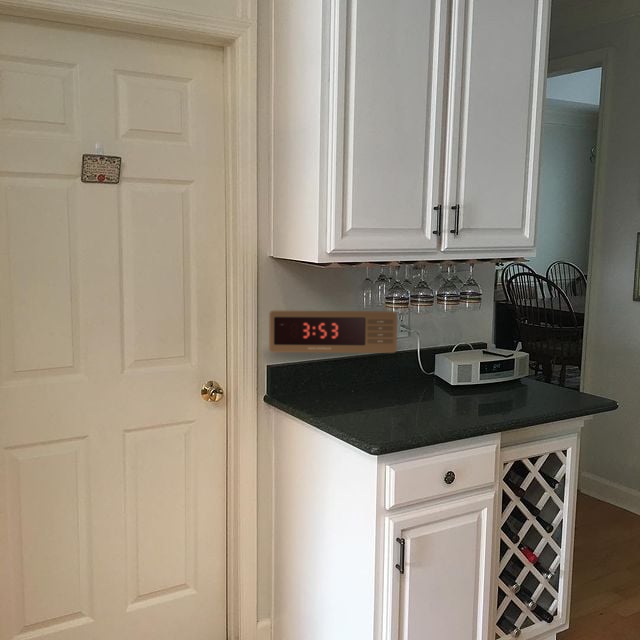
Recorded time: **3:53**
